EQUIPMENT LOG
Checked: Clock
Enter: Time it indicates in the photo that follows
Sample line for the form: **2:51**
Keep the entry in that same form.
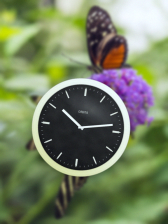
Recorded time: **10:13**
